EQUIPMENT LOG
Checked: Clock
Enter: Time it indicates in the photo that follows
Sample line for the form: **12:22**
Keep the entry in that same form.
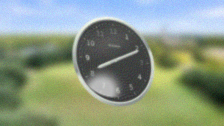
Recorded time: **8:11**
